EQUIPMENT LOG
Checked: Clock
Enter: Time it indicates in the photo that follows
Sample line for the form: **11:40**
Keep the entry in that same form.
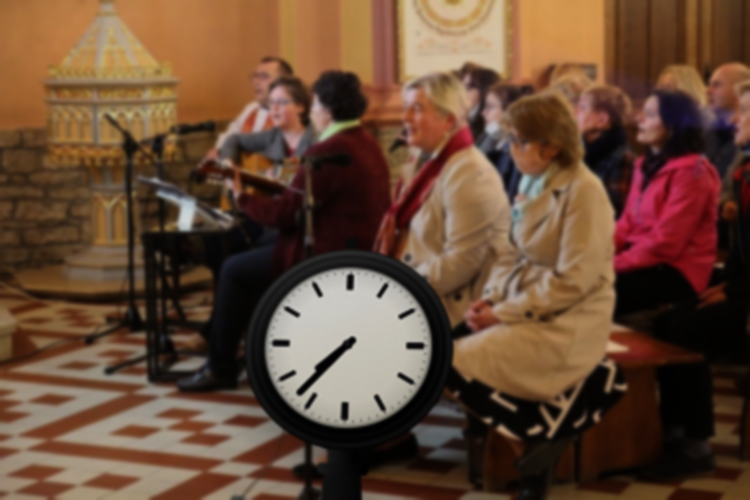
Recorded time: **7:37**
